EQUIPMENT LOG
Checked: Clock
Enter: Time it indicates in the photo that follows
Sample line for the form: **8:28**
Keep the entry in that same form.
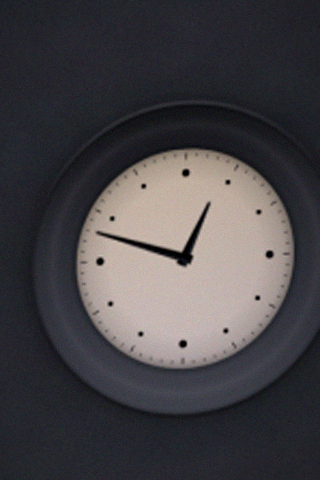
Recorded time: **12:48**
